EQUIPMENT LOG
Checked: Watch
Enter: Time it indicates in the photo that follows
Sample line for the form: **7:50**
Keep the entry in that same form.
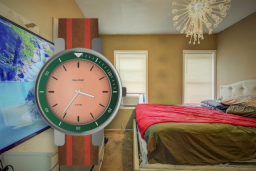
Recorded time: **3:36**
